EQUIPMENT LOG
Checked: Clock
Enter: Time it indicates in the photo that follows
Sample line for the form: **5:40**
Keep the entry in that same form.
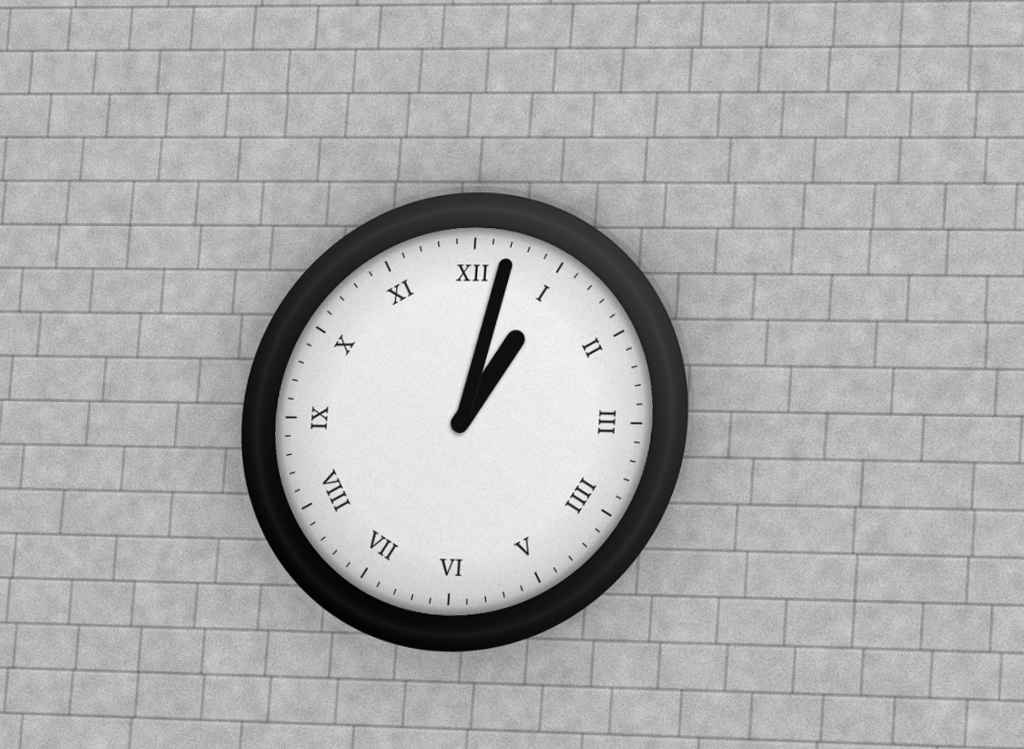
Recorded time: **1:02**
